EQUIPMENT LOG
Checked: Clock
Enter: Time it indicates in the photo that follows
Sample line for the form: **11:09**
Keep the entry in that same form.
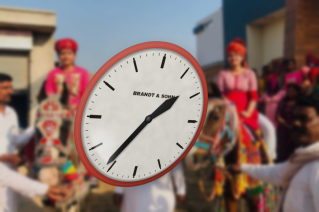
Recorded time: **1:36**
